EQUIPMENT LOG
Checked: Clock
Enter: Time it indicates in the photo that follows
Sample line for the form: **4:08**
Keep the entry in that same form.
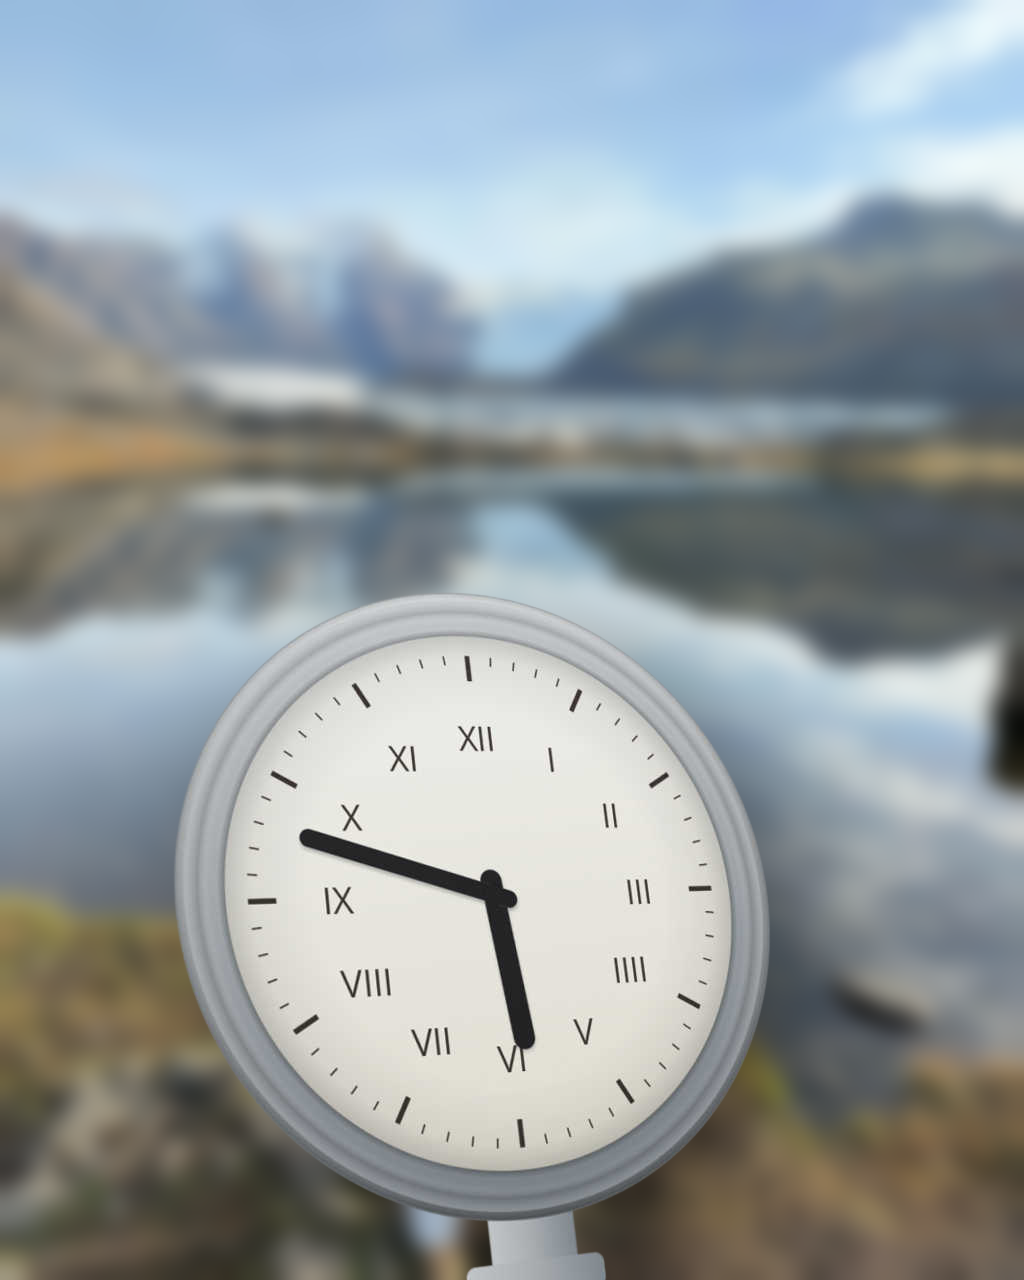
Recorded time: **5:48**
